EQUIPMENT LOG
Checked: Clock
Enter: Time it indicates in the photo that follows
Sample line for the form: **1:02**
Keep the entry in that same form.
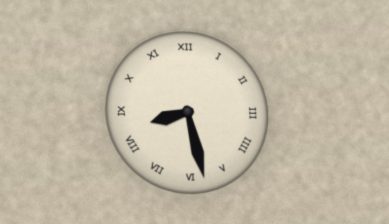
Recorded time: **8:28**
